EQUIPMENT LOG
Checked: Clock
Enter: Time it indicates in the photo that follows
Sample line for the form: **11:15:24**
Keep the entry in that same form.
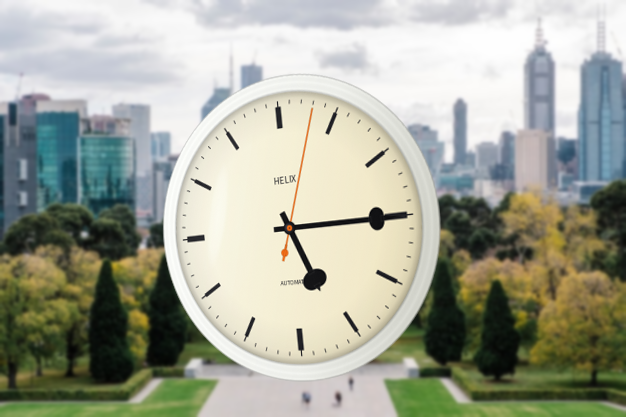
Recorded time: **5:15:03**
